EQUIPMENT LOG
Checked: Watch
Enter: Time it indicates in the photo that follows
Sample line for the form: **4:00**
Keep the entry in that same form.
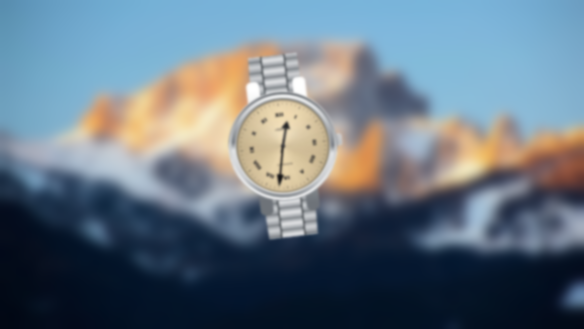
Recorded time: **12:32**
